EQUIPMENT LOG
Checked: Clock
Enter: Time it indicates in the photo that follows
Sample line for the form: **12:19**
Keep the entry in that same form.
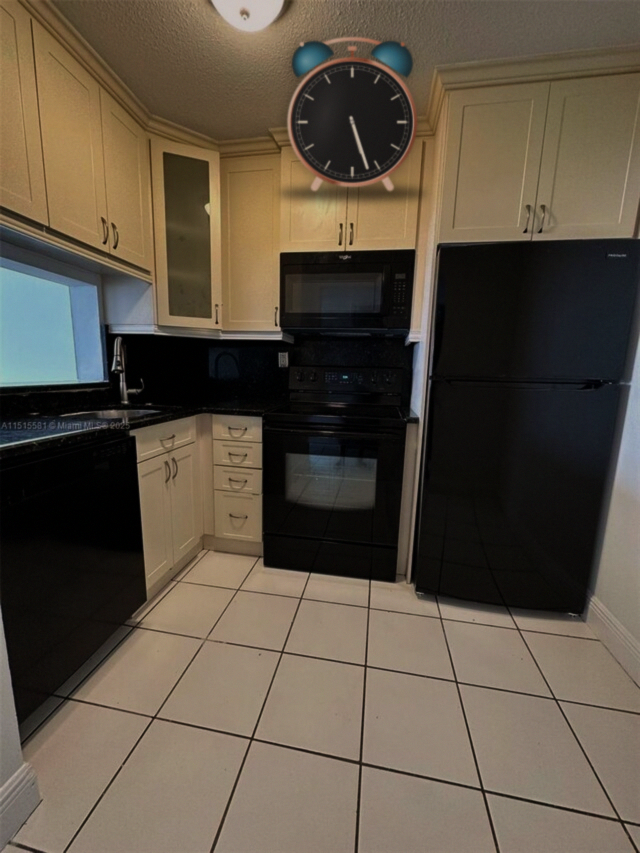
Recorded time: **5:27**
